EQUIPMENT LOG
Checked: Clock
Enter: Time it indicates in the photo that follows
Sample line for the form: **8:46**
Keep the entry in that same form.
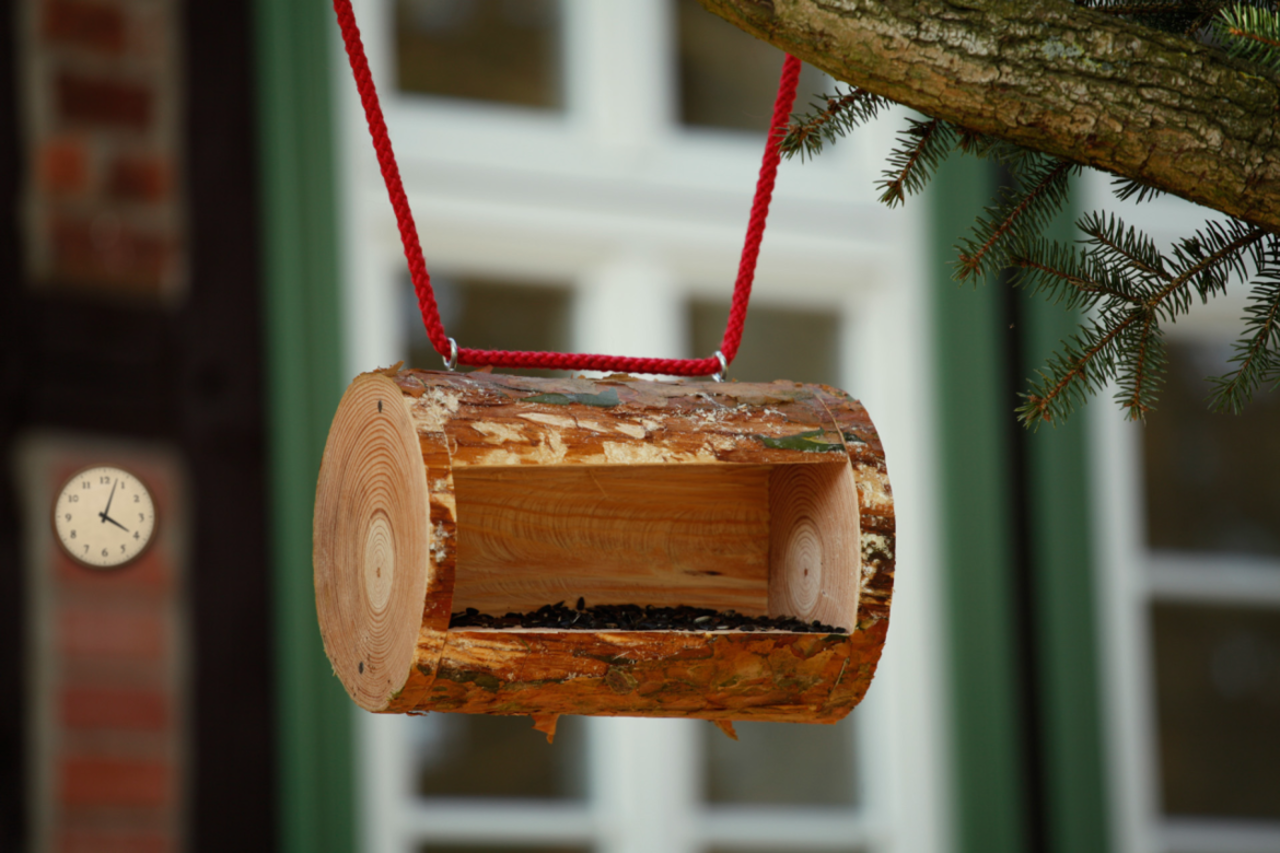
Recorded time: **4:03**
